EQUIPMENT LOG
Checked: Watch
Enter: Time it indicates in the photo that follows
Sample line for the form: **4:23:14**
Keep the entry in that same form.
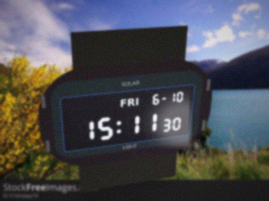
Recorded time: **15:11:30**
